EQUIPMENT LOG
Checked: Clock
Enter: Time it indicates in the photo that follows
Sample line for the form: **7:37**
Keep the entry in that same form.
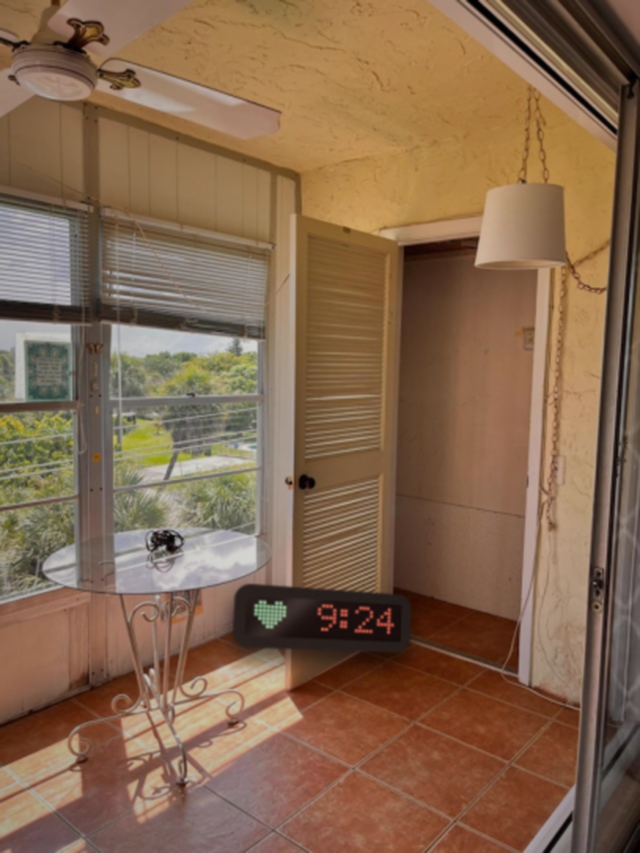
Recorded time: **9:24**
